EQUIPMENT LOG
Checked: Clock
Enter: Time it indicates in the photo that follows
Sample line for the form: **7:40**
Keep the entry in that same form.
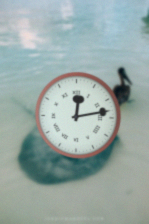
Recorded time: **12:13**
